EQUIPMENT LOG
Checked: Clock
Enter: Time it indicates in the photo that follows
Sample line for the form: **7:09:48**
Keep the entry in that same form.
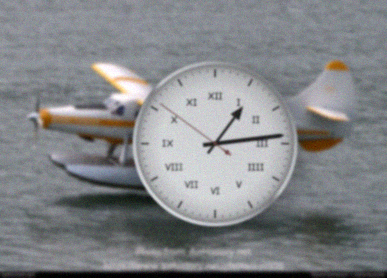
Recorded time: **1:13:51**
